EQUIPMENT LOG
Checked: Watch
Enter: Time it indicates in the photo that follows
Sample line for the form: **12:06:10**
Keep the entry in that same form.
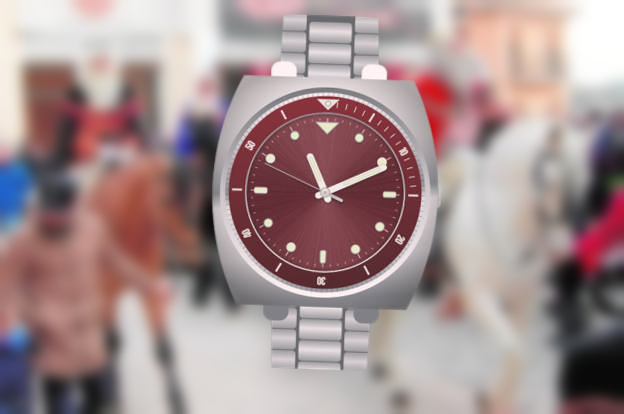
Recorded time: **11:10:49**
